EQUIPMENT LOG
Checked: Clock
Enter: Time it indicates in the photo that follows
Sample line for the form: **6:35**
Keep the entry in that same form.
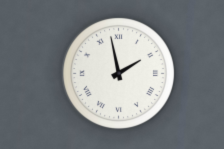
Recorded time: **1:58**
